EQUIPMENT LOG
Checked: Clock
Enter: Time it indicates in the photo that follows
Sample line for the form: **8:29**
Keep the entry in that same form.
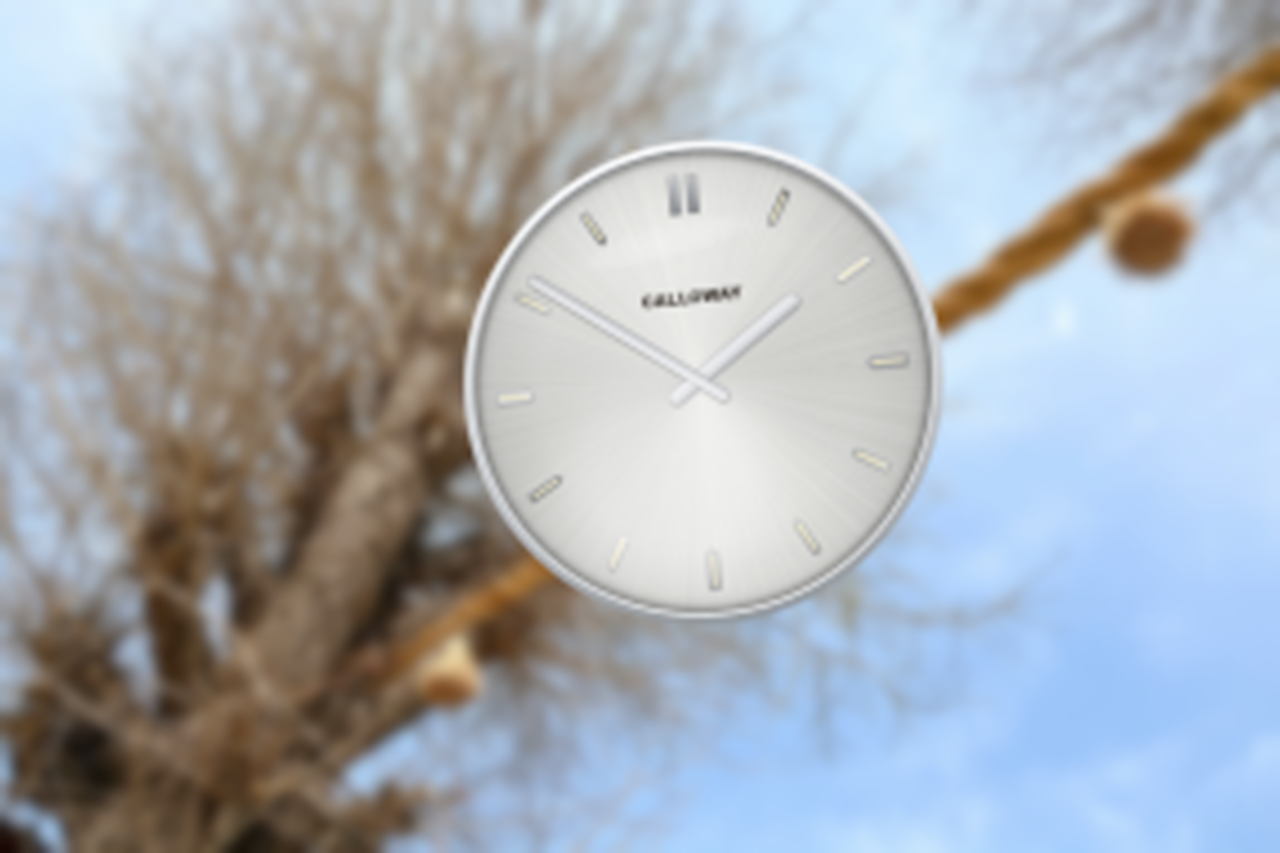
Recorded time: **1:51**
